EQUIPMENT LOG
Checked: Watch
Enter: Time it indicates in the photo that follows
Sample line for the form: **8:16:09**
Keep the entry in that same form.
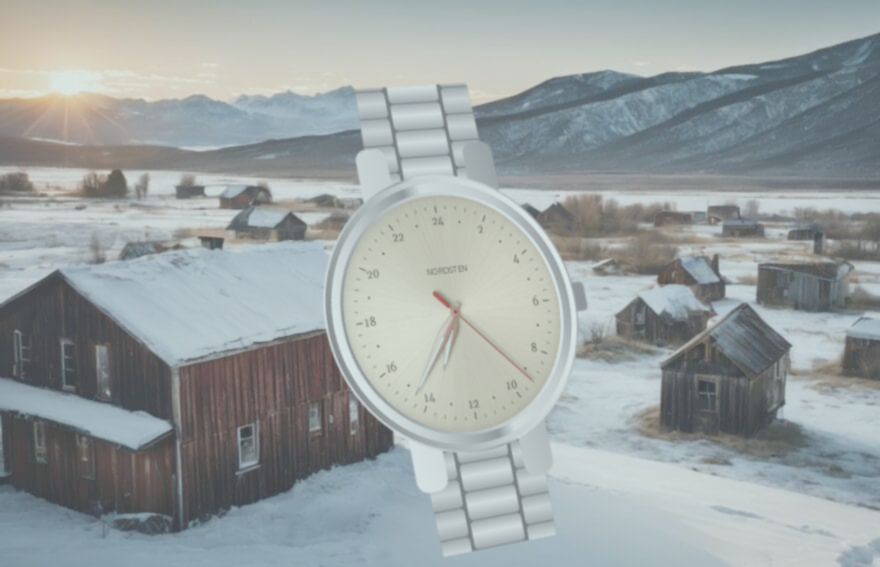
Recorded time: **13:36:23**
